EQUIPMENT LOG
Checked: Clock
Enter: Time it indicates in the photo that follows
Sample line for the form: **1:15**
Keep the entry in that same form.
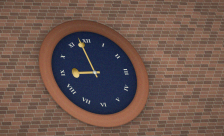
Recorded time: **8:58**
